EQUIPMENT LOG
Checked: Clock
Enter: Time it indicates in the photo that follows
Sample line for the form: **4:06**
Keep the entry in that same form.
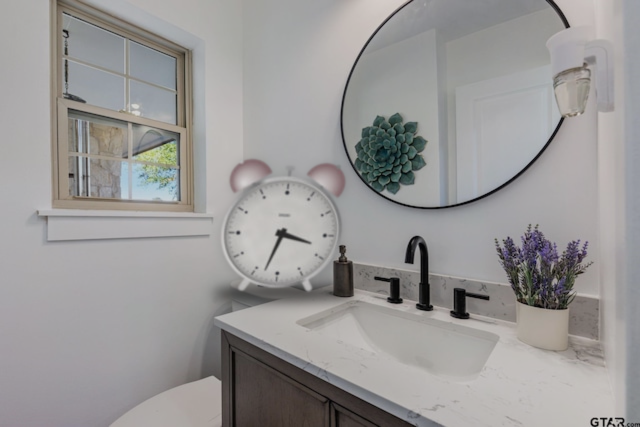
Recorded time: **3:33**
